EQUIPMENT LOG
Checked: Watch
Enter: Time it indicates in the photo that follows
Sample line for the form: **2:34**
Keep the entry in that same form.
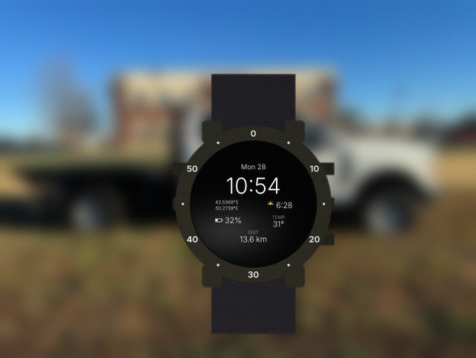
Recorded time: **10:54**
